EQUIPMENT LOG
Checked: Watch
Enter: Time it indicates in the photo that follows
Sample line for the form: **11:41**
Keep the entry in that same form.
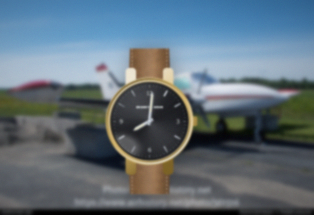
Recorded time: **8:01**
